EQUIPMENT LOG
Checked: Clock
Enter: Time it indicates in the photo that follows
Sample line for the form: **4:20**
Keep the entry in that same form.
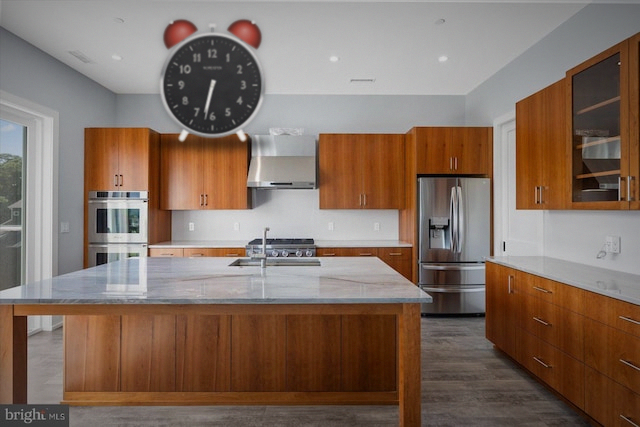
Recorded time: **6:32**
